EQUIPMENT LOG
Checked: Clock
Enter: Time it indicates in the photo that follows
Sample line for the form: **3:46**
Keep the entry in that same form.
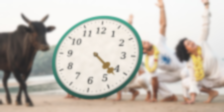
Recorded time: **4:22**
